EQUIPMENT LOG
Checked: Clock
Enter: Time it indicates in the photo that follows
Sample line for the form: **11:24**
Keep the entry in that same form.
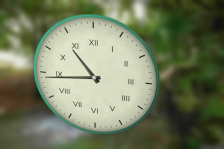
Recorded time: **10:44**
